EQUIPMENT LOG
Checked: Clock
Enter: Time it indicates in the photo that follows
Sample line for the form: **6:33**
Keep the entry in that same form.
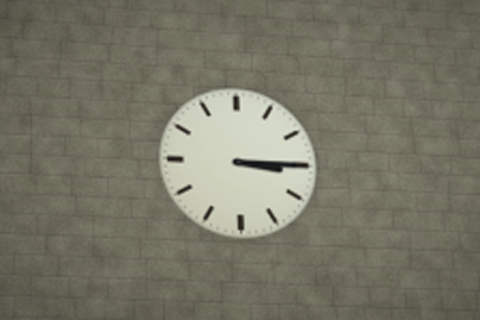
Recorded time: **3:15**
